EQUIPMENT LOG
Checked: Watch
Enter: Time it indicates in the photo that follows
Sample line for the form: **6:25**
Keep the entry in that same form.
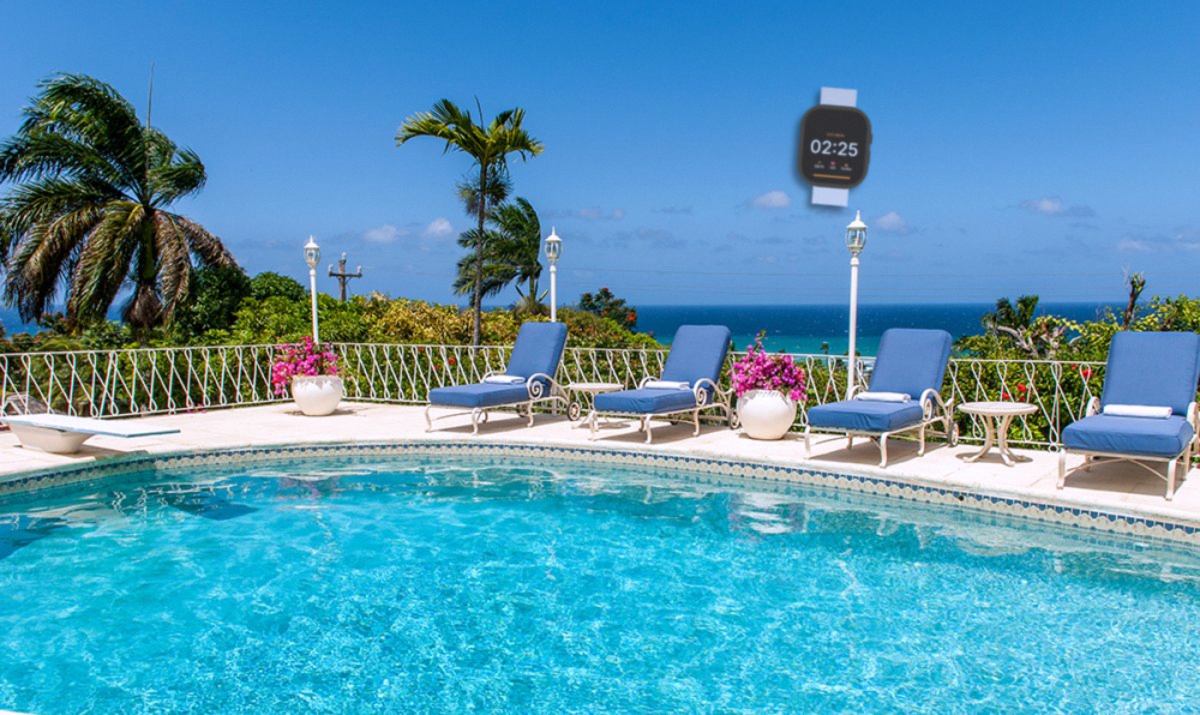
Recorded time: **2:25**
